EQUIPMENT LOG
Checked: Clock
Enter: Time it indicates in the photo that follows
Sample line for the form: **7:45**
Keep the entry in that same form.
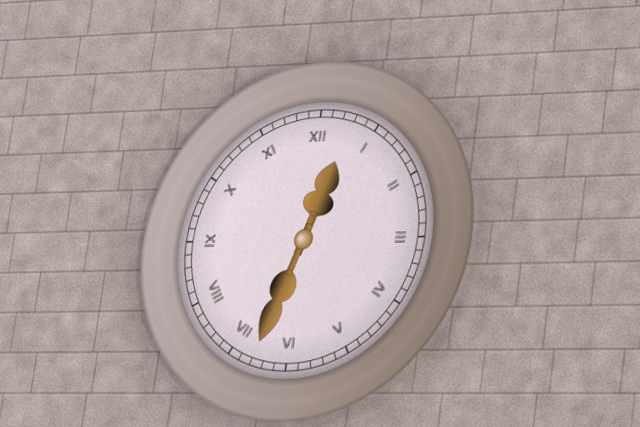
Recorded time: **12:33**
